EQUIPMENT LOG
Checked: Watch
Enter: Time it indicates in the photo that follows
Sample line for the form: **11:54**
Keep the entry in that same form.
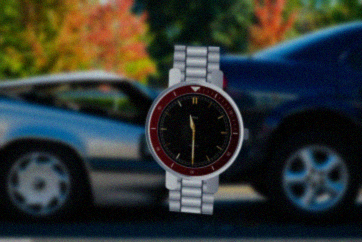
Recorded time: **11:30**
